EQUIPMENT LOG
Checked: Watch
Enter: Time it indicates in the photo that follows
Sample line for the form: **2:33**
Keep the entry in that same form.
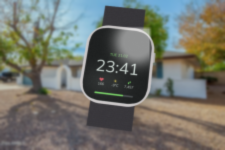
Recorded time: **23:41**
